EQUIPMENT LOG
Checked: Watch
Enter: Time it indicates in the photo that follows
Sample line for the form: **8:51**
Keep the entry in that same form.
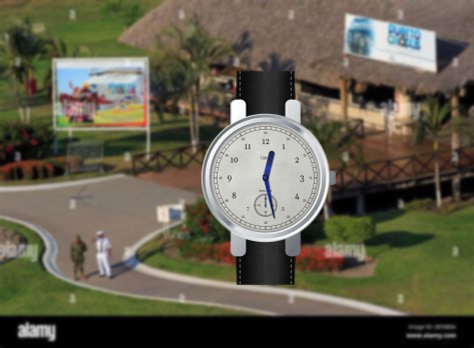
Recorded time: **12:28**
